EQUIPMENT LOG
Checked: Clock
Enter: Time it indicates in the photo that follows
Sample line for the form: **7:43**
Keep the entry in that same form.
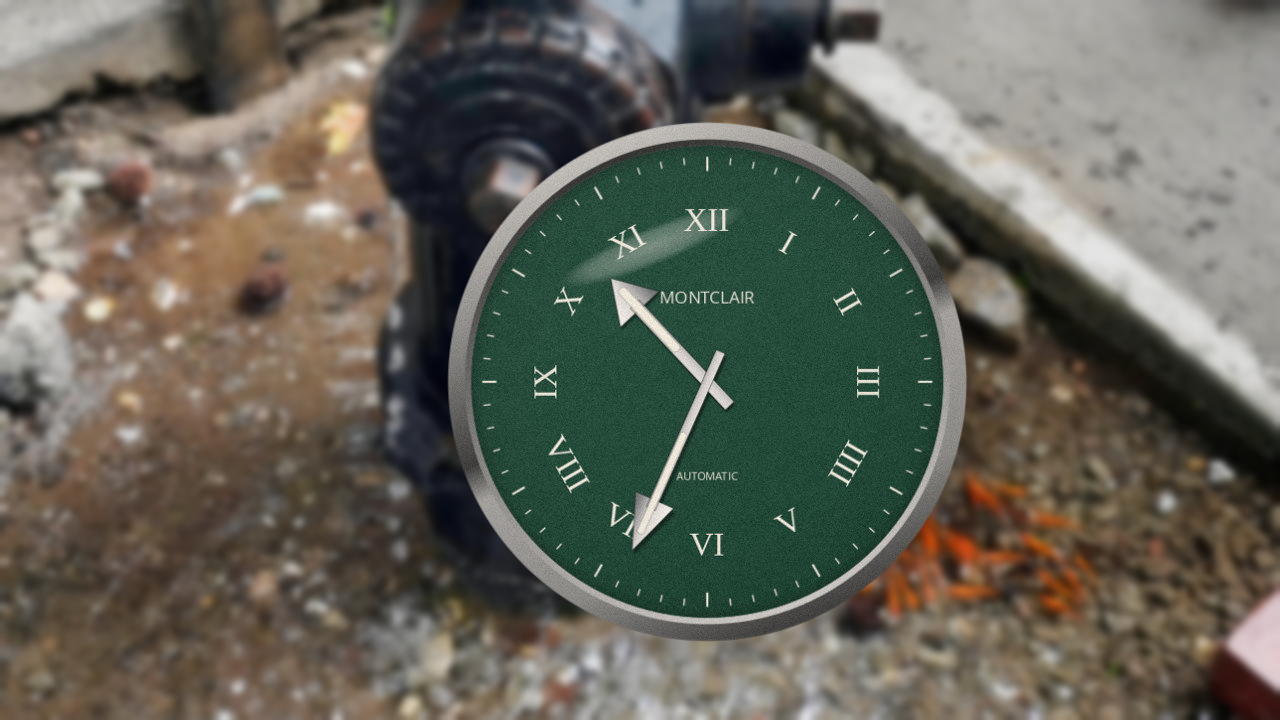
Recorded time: **10:34**
